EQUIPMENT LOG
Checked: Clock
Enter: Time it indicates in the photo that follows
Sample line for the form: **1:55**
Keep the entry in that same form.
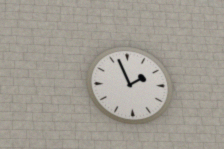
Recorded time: **1:57**
